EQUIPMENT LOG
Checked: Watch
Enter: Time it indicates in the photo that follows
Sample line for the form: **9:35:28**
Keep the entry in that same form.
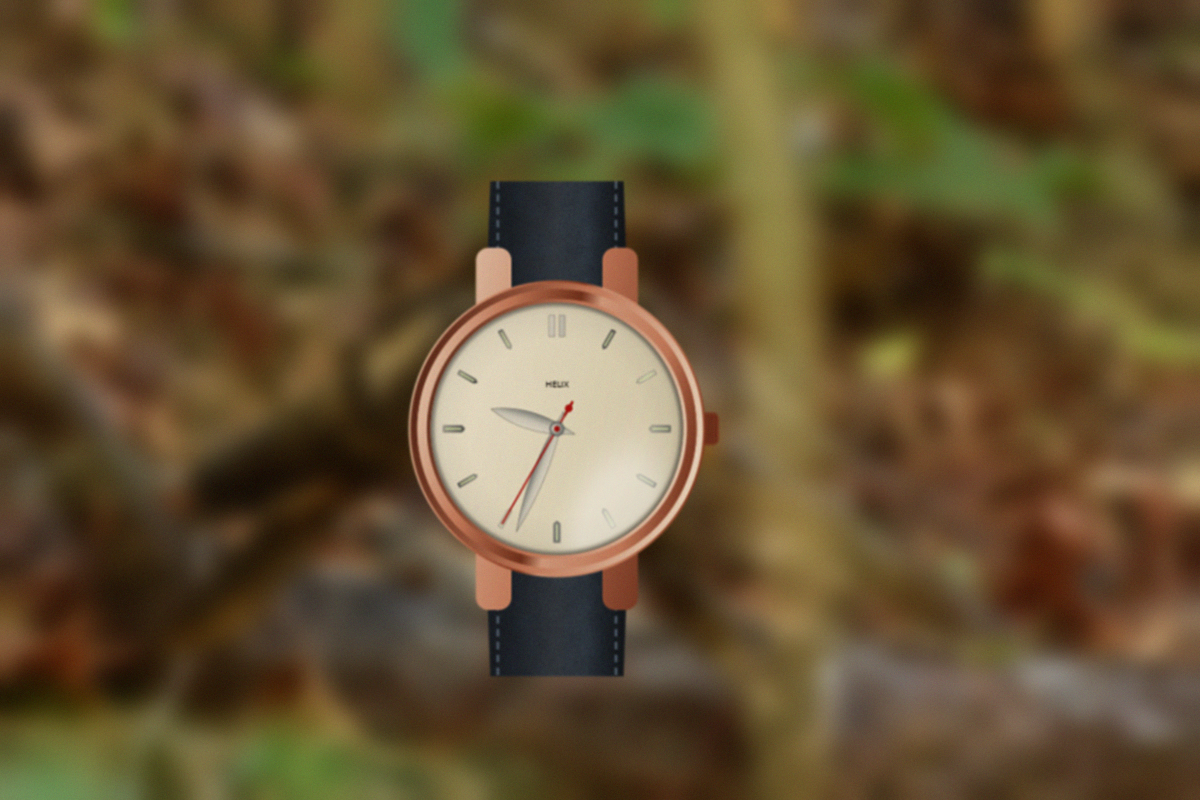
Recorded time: **9:33:35**
